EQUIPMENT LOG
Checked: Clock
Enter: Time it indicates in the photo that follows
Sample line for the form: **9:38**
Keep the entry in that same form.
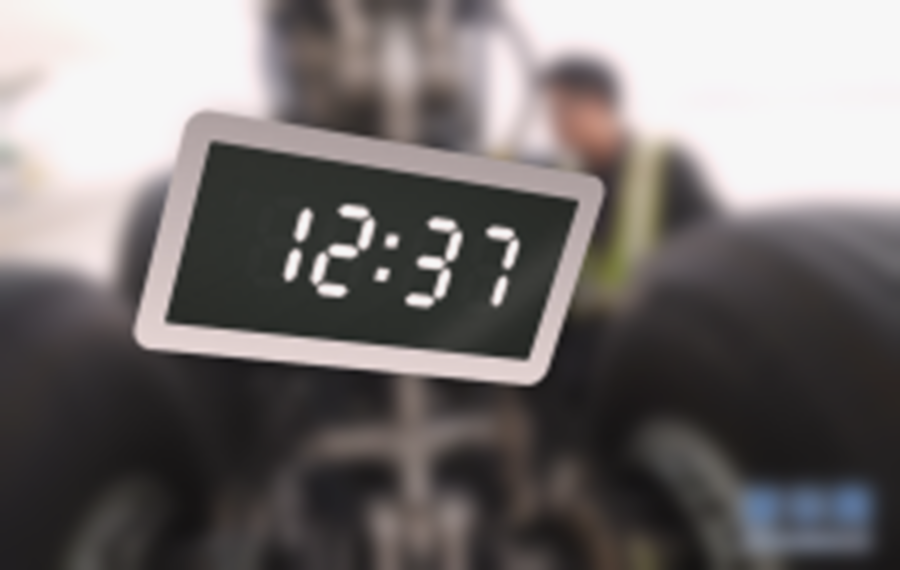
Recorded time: **12:37**
